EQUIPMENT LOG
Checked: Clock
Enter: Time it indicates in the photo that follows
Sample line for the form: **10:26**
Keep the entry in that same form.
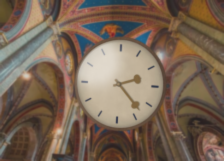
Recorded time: **2:23**
